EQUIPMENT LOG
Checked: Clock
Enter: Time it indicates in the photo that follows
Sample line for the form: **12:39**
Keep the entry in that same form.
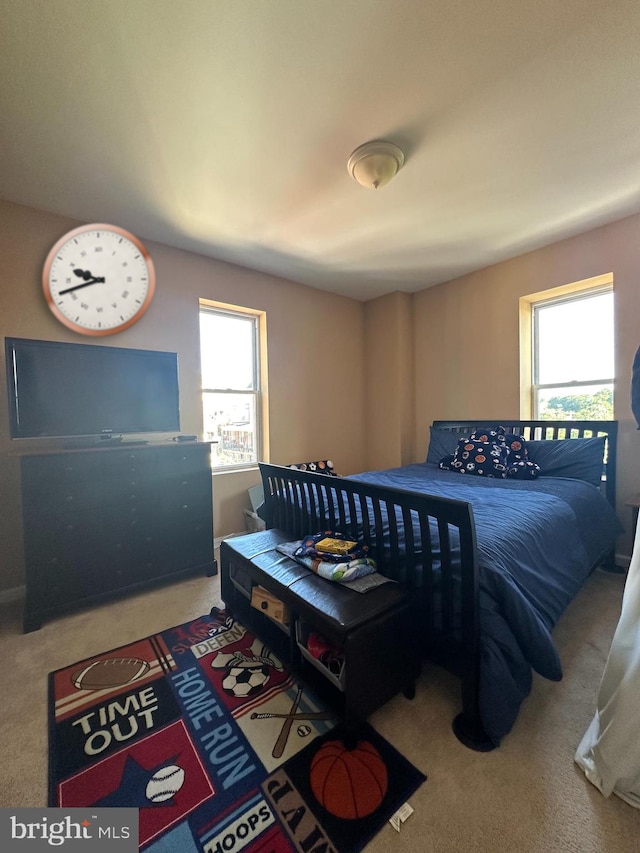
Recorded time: **9:42**
